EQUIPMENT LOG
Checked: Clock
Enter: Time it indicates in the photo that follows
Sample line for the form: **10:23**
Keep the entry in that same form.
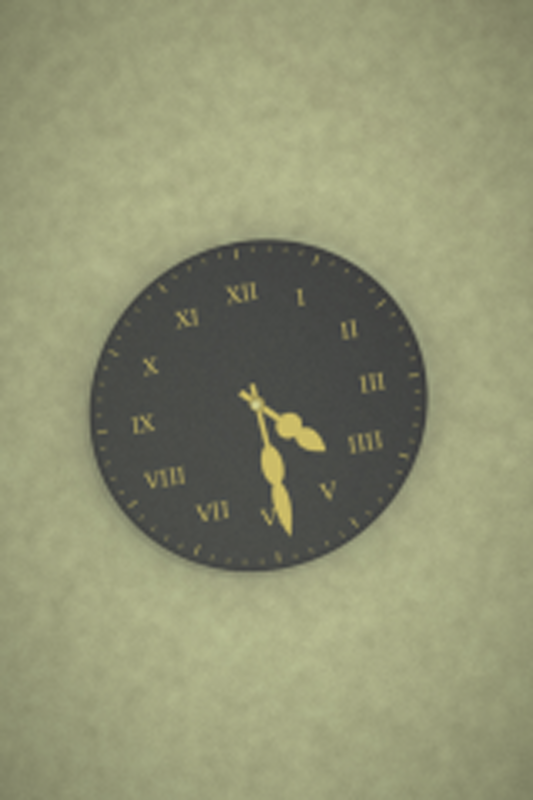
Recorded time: **4:29**
